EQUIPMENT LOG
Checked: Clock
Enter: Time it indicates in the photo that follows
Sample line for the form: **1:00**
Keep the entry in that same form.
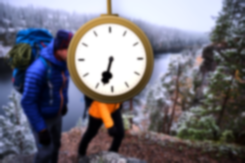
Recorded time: **6:33**
